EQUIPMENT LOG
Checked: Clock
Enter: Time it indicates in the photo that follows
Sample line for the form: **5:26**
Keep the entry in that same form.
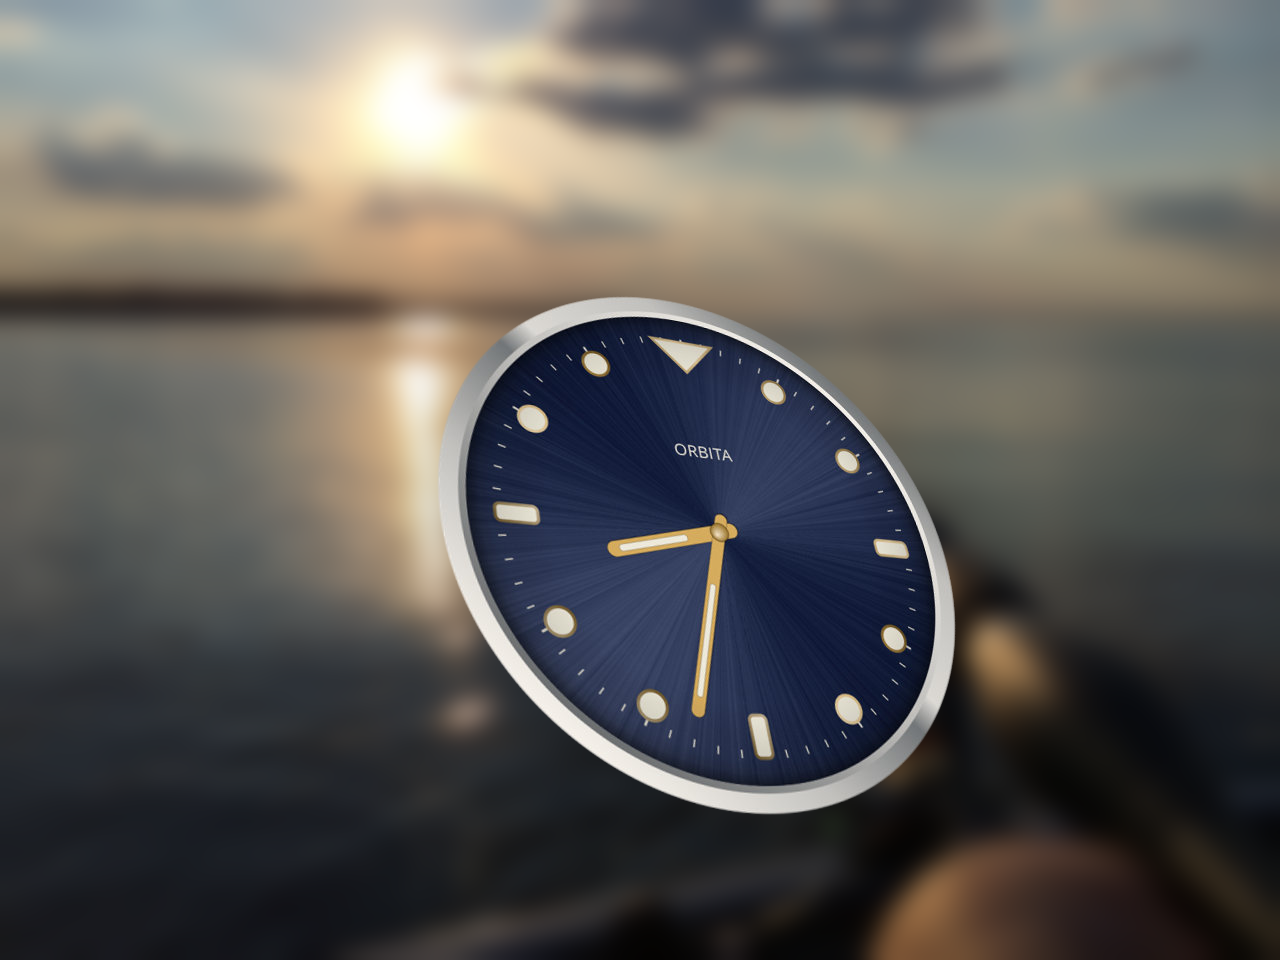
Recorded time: **8:33**
